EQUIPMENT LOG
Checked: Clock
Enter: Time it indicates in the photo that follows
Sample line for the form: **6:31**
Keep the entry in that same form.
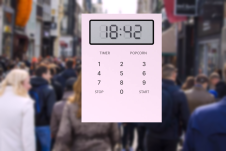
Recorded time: **18:42**
